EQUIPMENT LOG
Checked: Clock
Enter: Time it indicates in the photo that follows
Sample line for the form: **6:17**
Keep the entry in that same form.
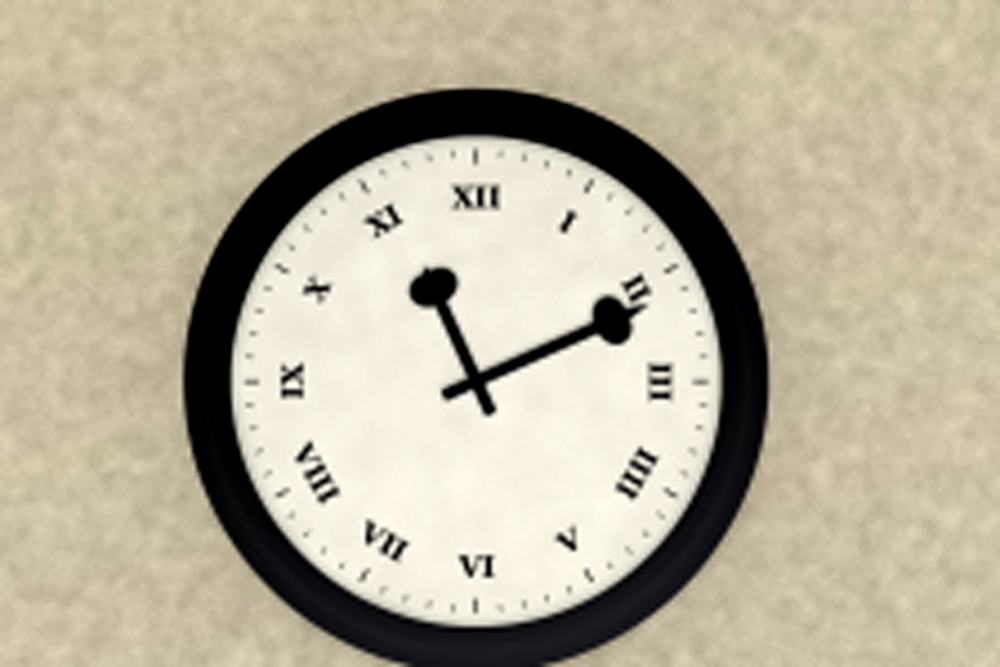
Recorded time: **11:11**
